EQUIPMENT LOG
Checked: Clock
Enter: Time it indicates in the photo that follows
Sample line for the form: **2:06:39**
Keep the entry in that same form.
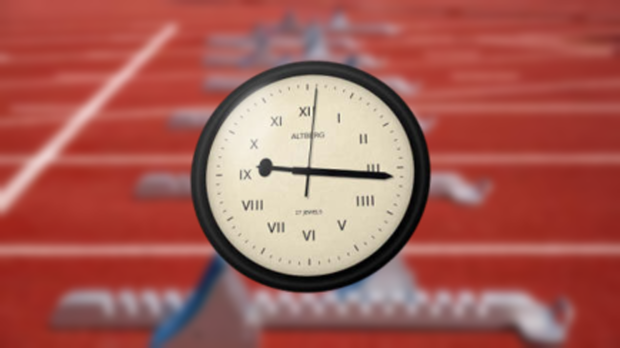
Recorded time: **9:16:01**
